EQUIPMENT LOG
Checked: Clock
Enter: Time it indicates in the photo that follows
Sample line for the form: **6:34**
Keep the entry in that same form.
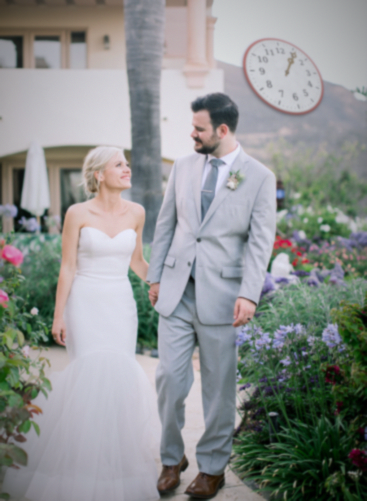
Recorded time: **1:06**
